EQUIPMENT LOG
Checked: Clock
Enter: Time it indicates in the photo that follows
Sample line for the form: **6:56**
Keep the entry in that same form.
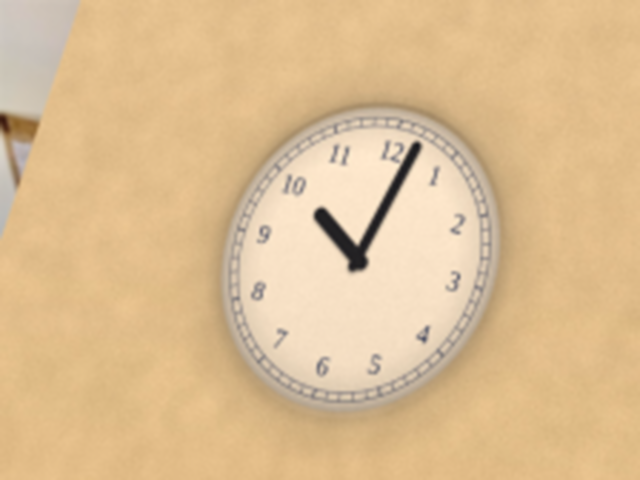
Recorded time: **10:02**
